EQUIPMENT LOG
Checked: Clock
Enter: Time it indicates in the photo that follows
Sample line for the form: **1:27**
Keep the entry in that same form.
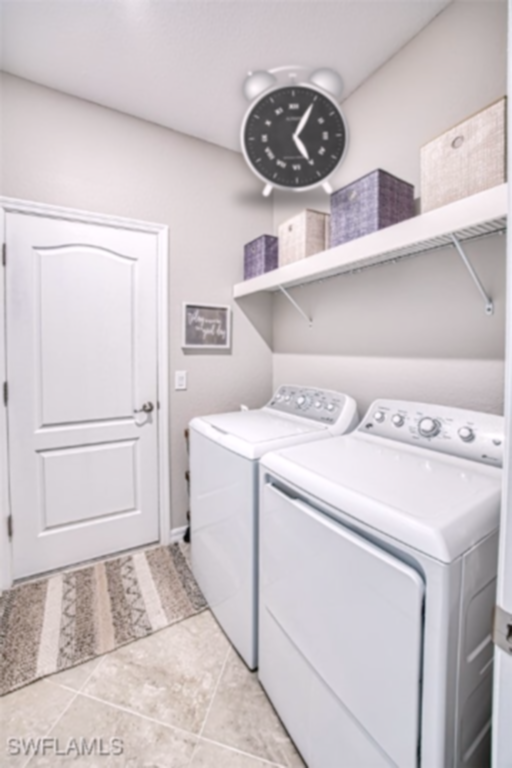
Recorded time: **5:05**
